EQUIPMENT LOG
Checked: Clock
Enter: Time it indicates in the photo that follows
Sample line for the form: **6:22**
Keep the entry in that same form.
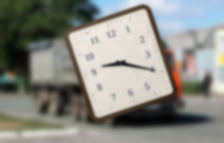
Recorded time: **9:20**
